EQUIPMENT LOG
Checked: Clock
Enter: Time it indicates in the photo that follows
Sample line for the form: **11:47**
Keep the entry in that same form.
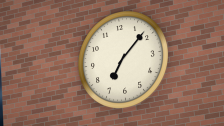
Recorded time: **7:08**
